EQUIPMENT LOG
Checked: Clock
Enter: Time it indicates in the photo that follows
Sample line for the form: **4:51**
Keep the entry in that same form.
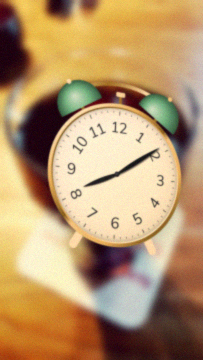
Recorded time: **8:09**
